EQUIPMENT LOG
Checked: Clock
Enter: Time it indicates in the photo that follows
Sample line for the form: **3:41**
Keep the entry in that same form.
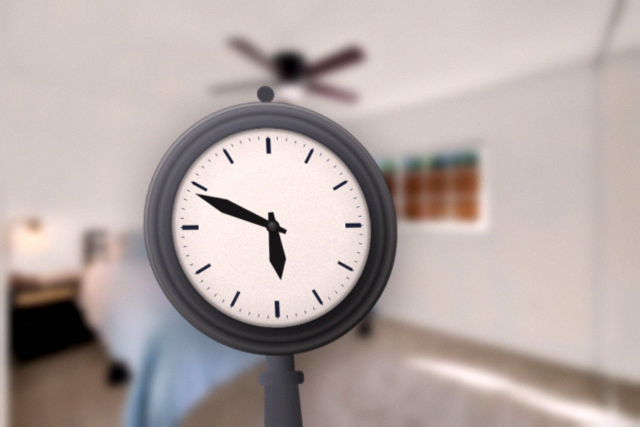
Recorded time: **5:49**
